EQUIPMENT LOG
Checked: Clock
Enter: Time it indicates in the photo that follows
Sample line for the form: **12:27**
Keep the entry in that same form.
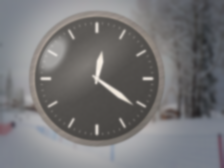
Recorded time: **12:21**
